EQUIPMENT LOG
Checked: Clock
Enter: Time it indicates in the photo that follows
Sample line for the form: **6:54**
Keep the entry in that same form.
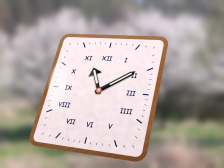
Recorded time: **11:09**
